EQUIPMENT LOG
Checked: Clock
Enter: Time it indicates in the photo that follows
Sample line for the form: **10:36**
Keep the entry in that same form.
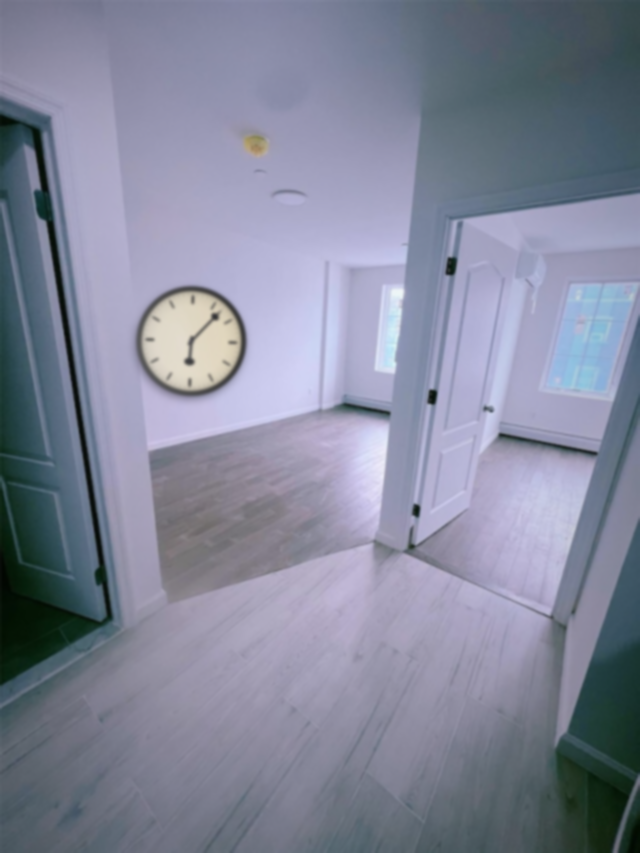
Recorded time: **6:07**
